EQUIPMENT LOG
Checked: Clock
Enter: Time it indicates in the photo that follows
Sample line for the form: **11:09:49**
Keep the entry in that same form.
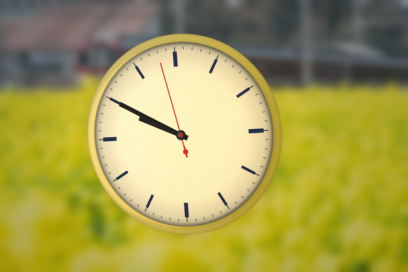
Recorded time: **9:49:58**
